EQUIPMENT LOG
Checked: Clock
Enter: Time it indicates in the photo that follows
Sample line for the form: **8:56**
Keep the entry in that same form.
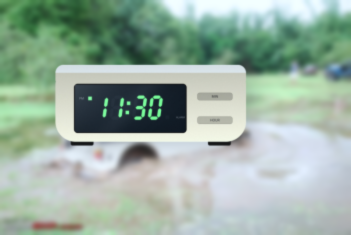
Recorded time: **11:30**
